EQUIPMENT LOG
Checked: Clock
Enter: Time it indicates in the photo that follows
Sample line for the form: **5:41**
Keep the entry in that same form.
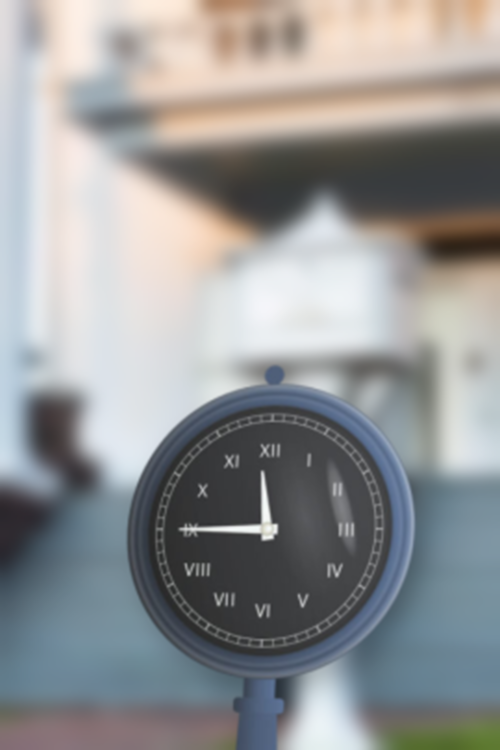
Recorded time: **11:45**
